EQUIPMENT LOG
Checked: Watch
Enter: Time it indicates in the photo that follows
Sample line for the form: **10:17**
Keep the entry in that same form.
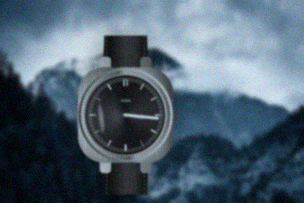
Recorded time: **3:16**
